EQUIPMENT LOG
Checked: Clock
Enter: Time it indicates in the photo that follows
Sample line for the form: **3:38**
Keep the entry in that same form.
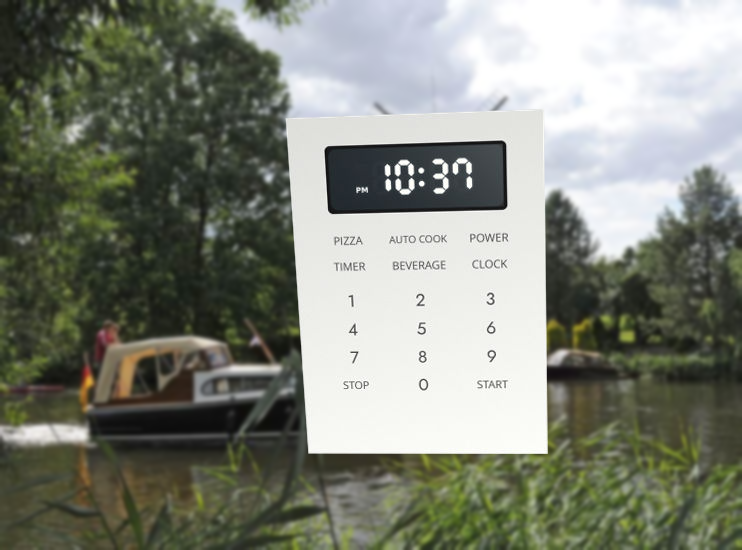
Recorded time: **10:37**
